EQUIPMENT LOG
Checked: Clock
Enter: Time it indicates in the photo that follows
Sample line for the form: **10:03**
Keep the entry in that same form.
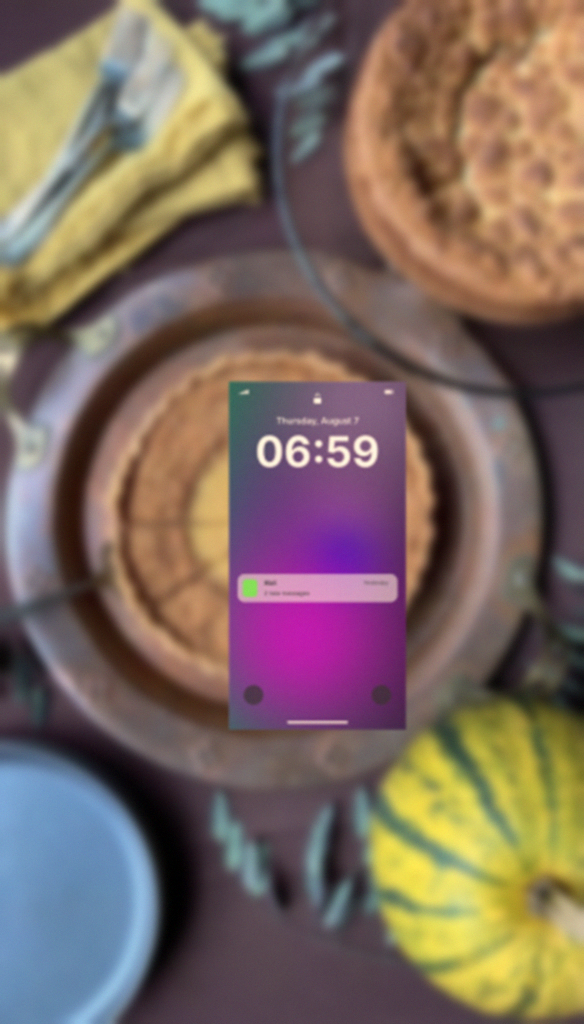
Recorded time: **6:59**
